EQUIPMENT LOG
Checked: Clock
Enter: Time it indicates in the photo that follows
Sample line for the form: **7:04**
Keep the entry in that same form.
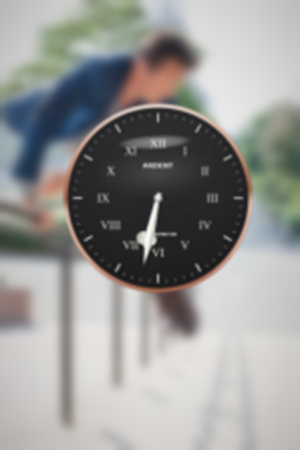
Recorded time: **6:32**
